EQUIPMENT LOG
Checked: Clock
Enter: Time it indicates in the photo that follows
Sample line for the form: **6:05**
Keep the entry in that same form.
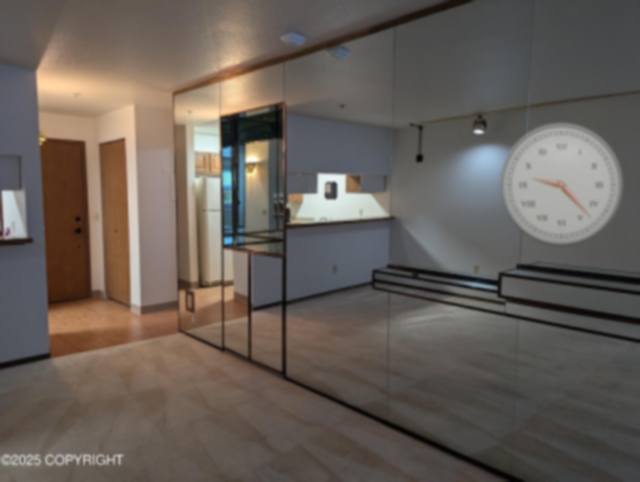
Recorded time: **9:23**
